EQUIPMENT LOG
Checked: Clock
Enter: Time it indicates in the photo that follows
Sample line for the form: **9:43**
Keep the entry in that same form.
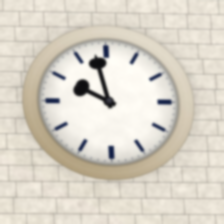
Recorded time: **9:58**
